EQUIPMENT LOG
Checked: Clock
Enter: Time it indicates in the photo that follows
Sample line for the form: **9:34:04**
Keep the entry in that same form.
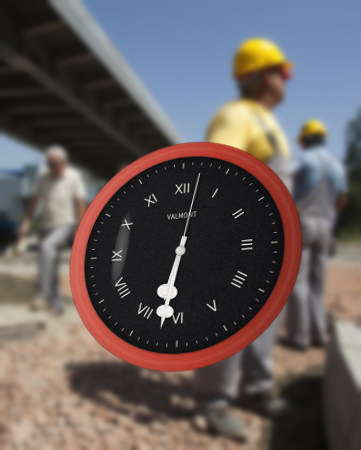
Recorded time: **6:32:02**
